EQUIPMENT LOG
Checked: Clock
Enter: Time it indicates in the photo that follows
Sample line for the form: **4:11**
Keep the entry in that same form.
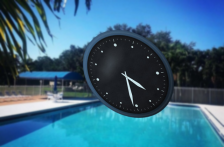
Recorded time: **4:31**
